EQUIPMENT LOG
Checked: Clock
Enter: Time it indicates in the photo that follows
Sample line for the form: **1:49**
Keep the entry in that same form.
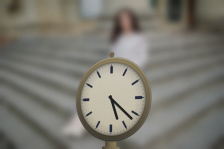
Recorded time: **5:22**
